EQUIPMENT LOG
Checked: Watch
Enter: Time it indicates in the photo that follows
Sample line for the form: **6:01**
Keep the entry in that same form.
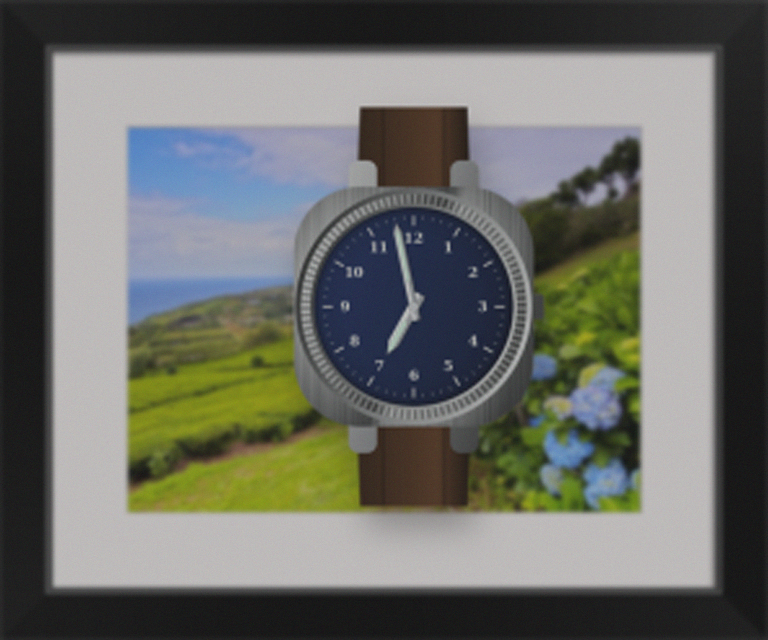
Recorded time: **6:58**
